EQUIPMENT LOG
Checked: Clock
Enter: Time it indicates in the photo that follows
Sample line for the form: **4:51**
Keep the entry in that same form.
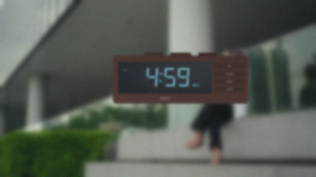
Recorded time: **4:59**
